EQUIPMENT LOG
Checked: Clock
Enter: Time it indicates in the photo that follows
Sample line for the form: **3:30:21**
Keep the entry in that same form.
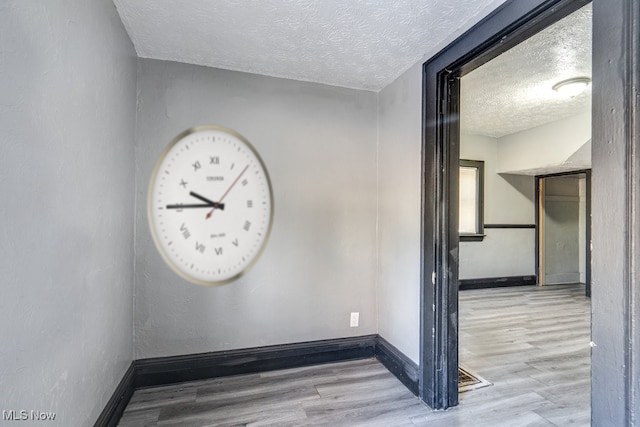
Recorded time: **9:45:08**
